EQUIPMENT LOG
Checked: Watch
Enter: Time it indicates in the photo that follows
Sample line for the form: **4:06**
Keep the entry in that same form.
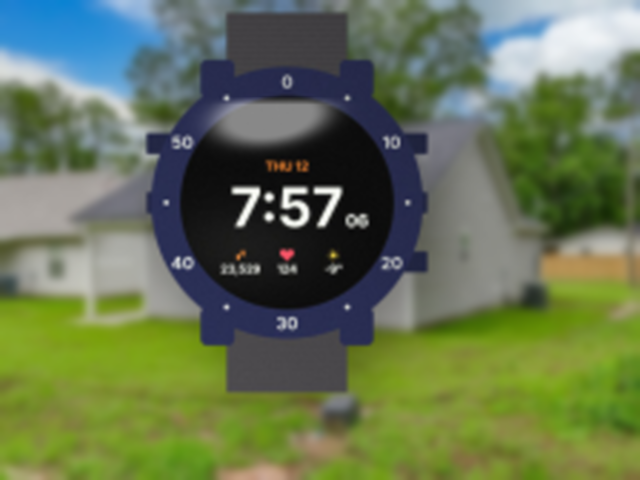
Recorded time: **7:57**
